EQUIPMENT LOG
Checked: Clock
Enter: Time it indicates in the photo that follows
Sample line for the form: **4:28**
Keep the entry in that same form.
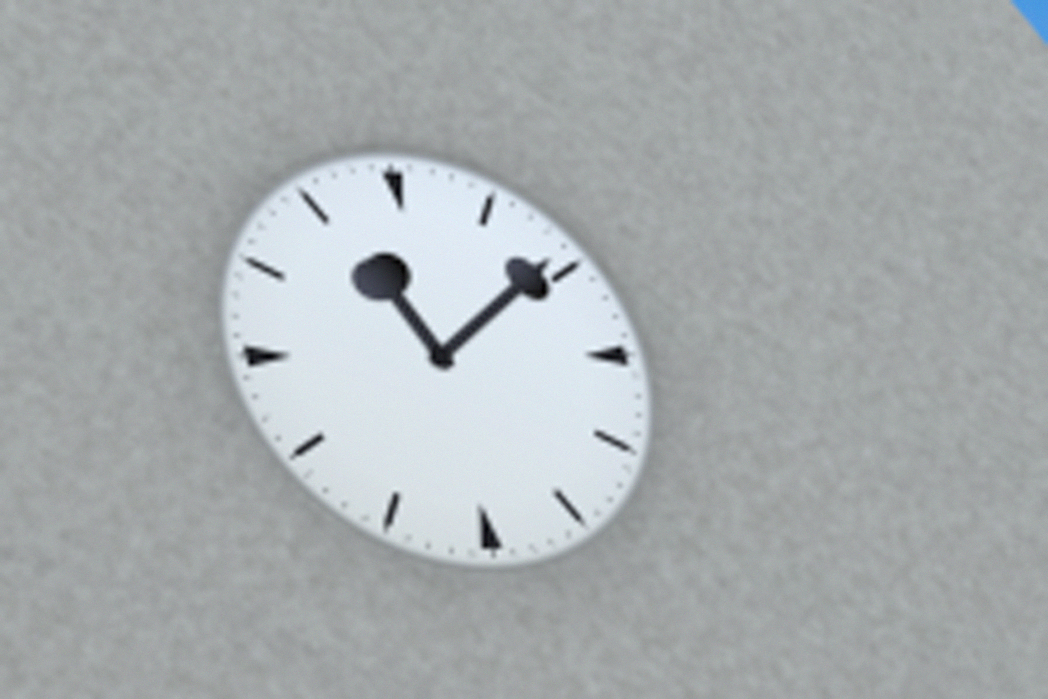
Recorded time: **11:09**
